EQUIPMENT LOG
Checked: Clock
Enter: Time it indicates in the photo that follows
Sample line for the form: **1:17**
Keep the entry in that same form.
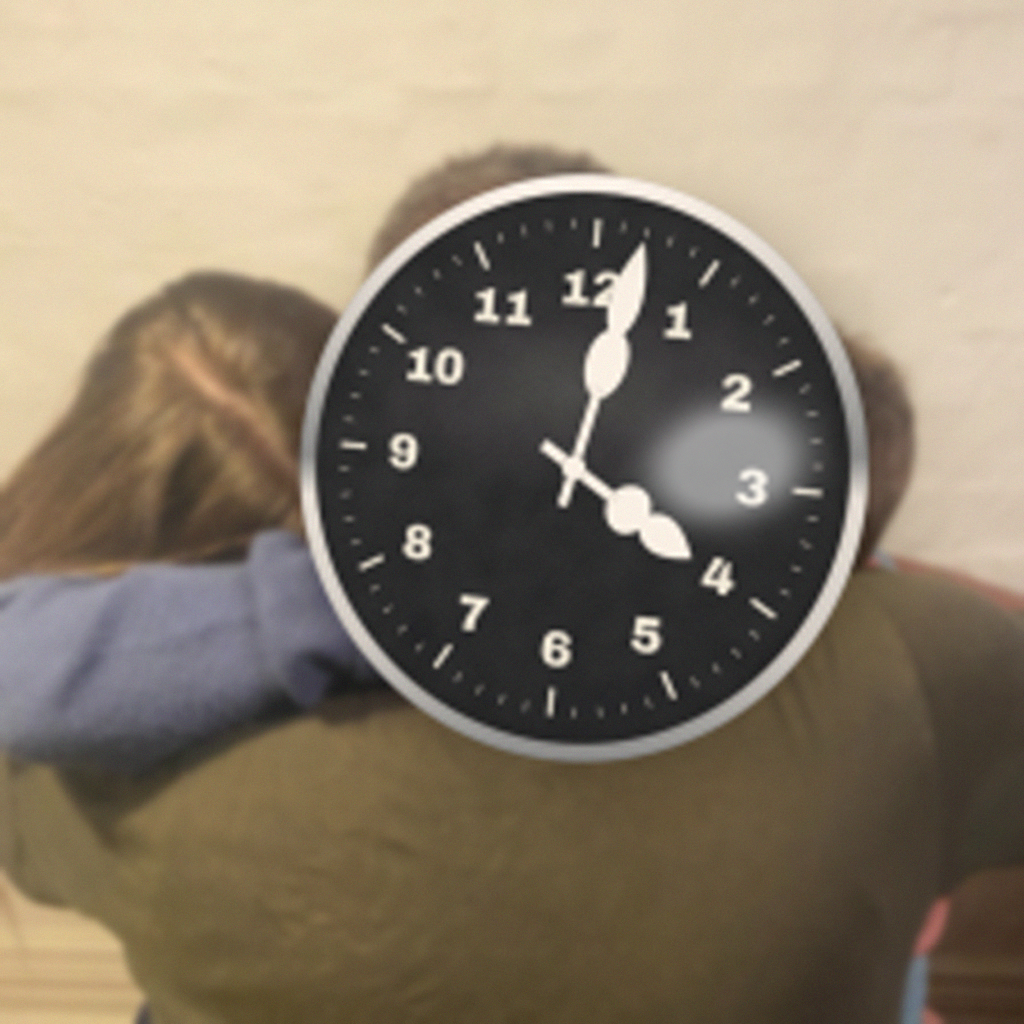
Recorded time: **4:02**
